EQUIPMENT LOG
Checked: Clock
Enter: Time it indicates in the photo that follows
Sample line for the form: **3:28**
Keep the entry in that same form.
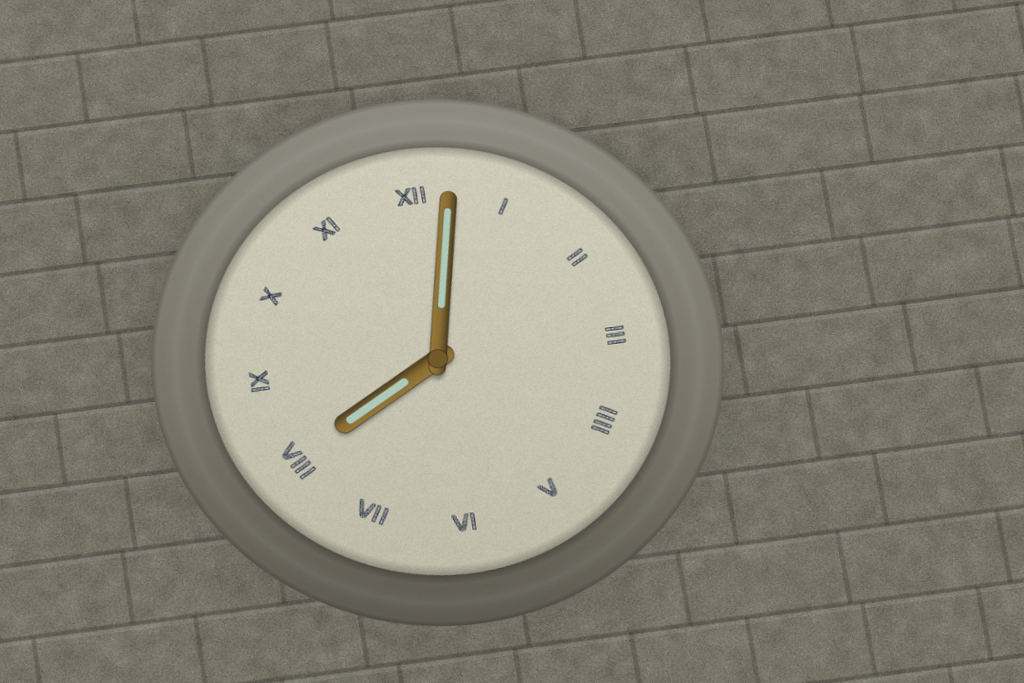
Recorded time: **8:02**
